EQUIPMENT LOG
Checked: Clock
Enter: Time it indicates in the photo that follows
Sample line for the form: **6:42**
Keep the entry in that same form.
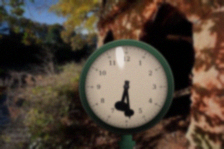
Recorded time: **6:29**
